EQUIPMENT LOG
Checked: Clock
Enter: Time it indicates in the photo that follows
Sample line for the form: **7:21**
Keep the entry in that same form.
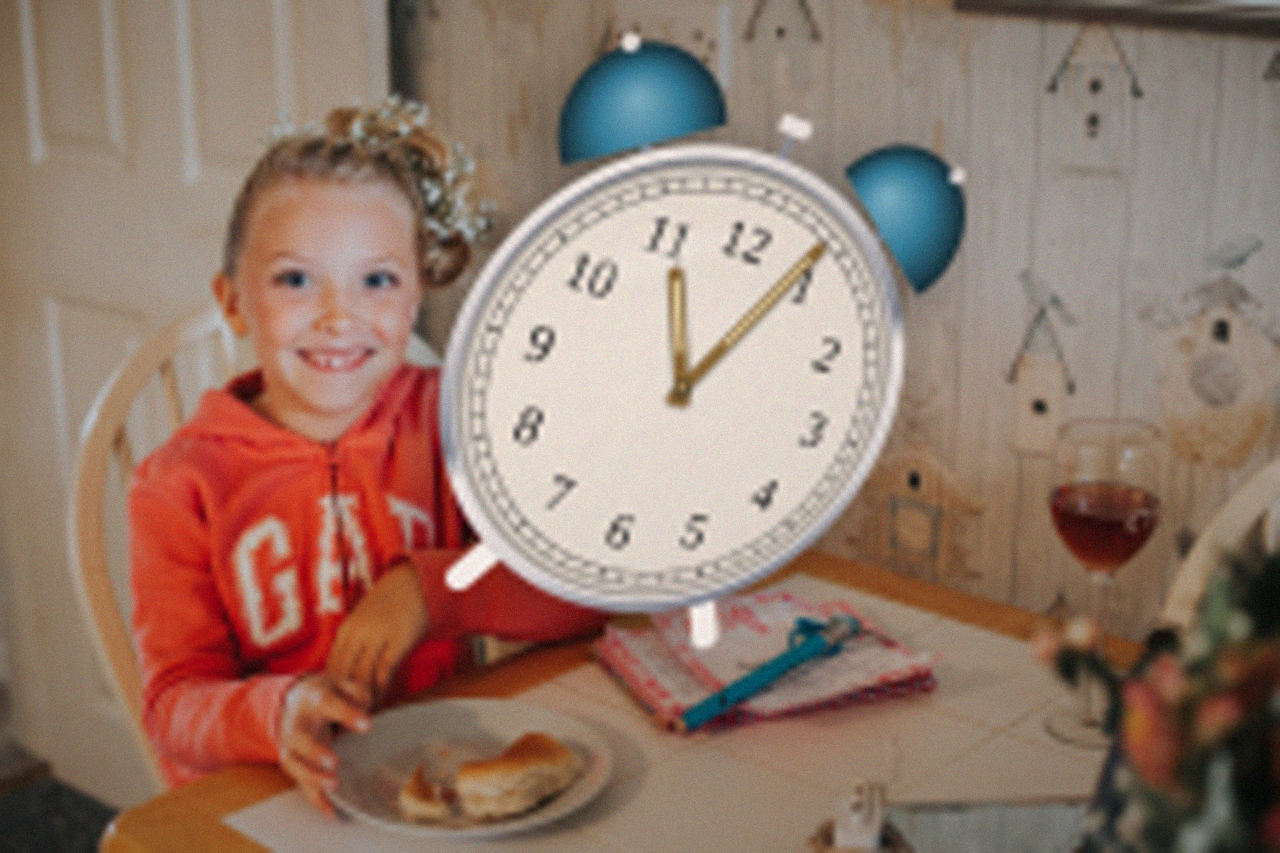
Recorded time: **11:04**
